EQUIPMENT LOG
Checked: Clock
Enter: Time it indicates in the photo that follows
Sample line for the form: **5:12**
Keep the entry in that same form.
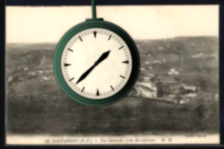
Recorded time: **1:38**
